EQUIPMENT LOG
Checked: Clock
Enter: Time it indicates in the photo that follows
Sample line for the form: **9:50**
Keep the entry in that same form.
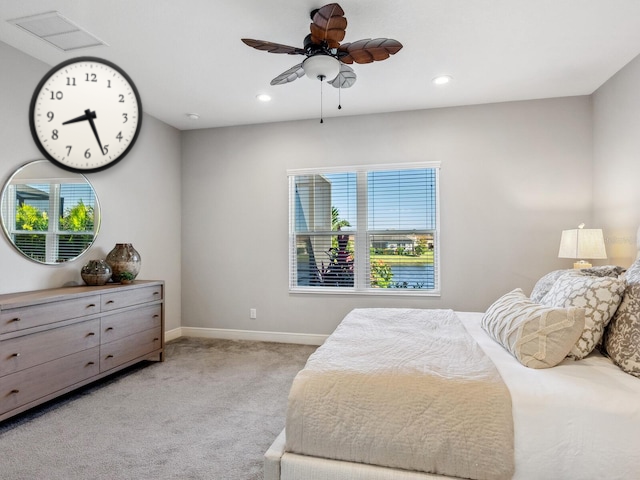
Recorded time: **8:26**
